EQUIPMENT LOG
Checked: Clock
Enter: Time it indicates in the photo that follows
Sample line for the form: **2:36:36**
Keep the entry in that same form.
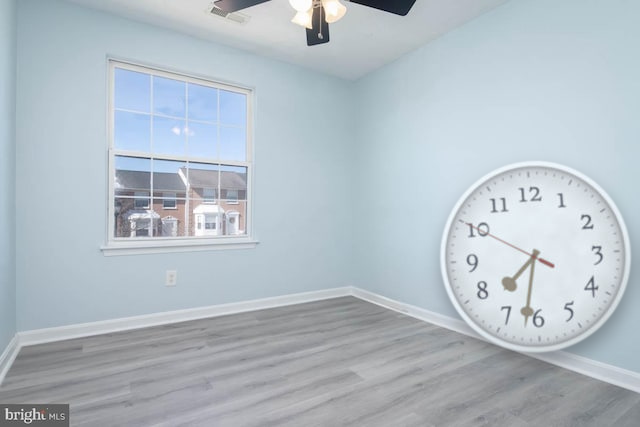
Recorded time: **7:31:50**
